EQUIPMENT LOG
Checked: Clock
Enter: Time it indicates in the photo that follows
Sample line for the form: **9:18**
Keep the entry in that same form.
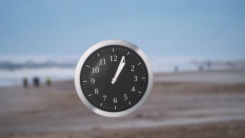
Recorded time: **1:04**
